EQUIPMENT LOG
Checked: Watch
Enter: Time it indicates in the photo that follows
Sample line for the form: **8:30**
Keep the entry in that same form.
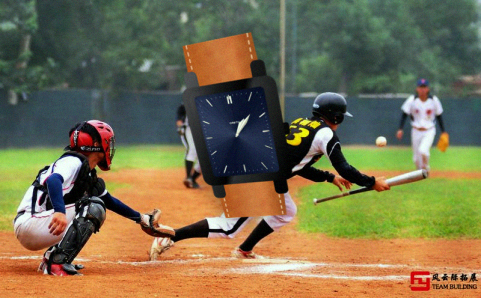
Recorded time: **1:07**
